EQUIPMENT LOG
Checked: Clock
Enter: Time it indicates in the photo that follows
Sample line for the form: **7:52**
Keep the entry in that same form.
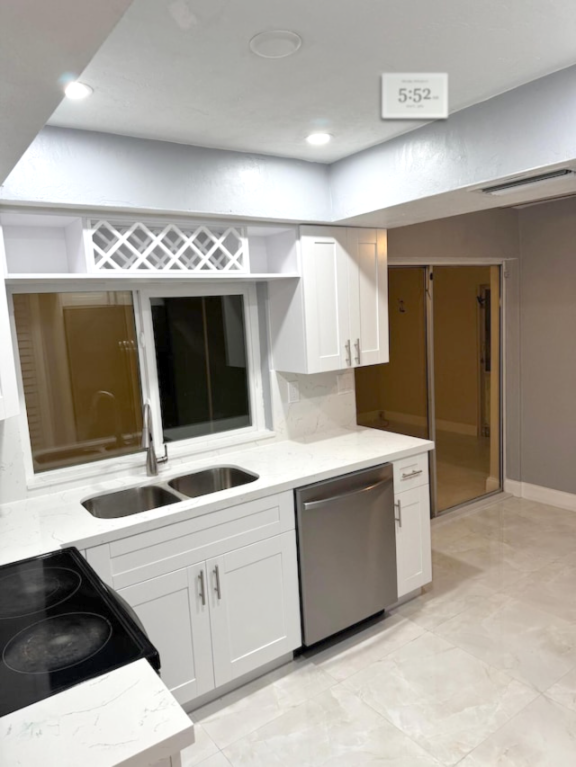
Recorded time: **5:52**
